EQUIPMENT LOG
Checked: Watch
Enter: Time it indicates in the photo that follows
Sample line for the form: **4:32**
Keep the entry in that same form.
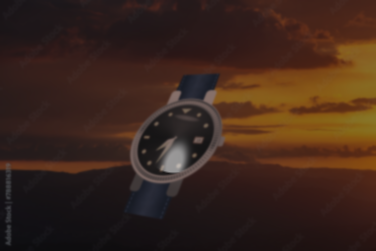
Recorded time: **7:33**
